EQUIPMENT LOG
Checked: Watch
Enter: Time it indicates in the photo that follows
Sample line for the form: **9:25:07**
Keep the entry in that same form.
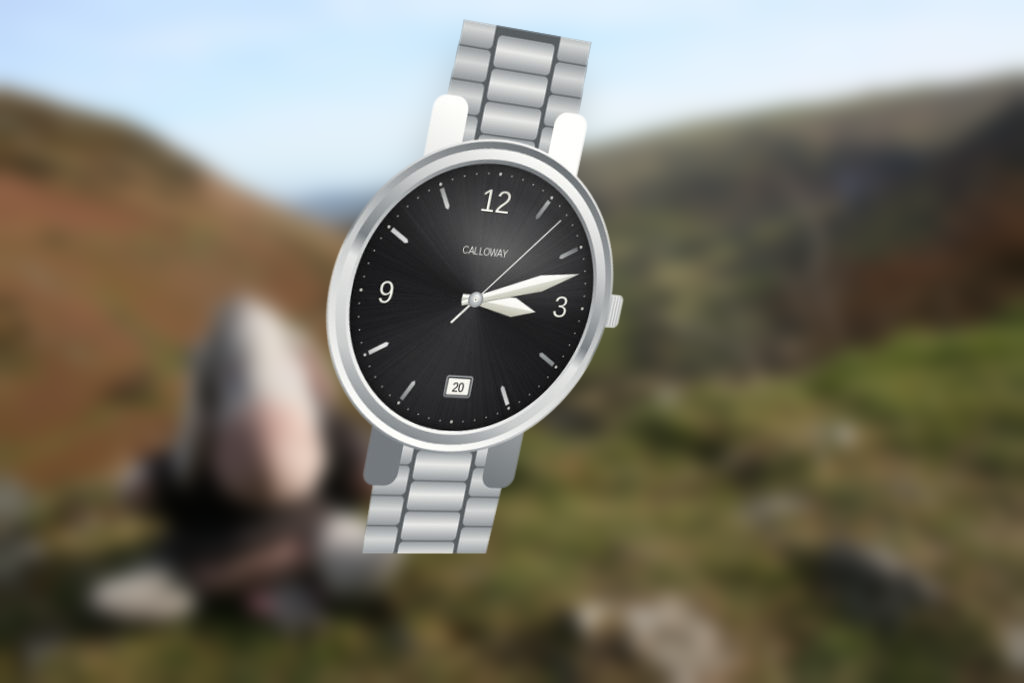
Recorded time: **3:12:07**
